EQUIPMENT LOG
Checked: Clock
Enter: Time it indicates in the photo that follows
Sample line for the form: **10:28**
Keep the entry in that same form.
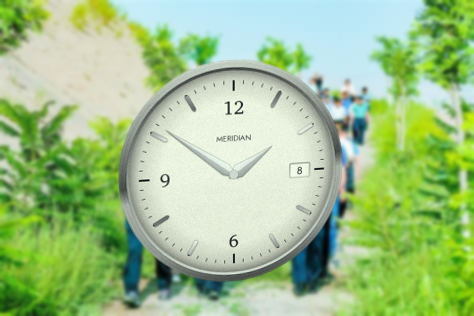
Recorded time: **1:51**
